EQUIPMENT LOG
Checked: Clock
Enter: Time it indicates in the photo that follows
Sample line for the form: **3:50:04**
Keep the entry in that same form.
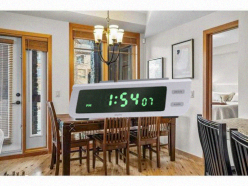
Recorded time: **1:54:07**
